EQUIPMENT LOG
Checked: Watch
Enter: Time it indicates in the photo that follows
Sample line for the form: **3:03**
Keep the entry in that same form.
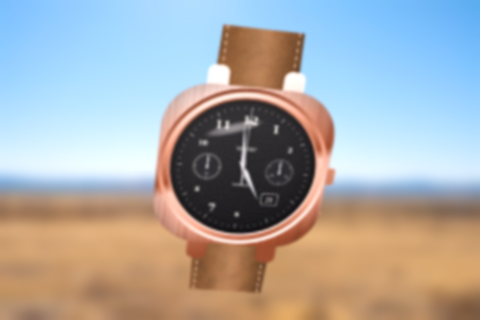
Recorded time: **4:59**
